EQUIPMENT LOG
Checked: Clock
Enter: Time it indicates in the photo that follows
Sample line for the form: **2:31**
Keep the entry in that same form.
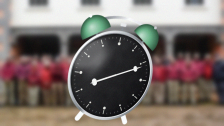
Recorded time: **8:11**
